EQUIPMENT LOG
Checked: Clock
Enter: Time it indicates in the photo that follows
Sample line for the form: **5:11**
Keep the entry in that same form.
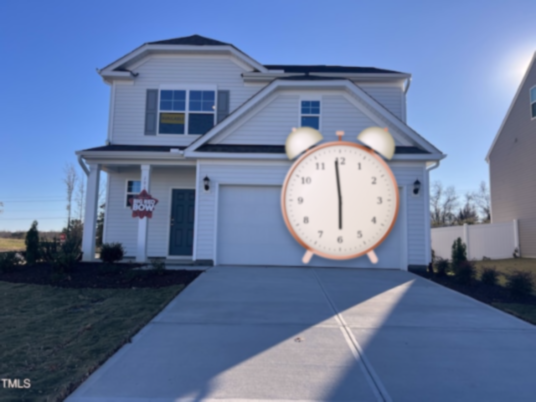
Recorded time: **5:59**
